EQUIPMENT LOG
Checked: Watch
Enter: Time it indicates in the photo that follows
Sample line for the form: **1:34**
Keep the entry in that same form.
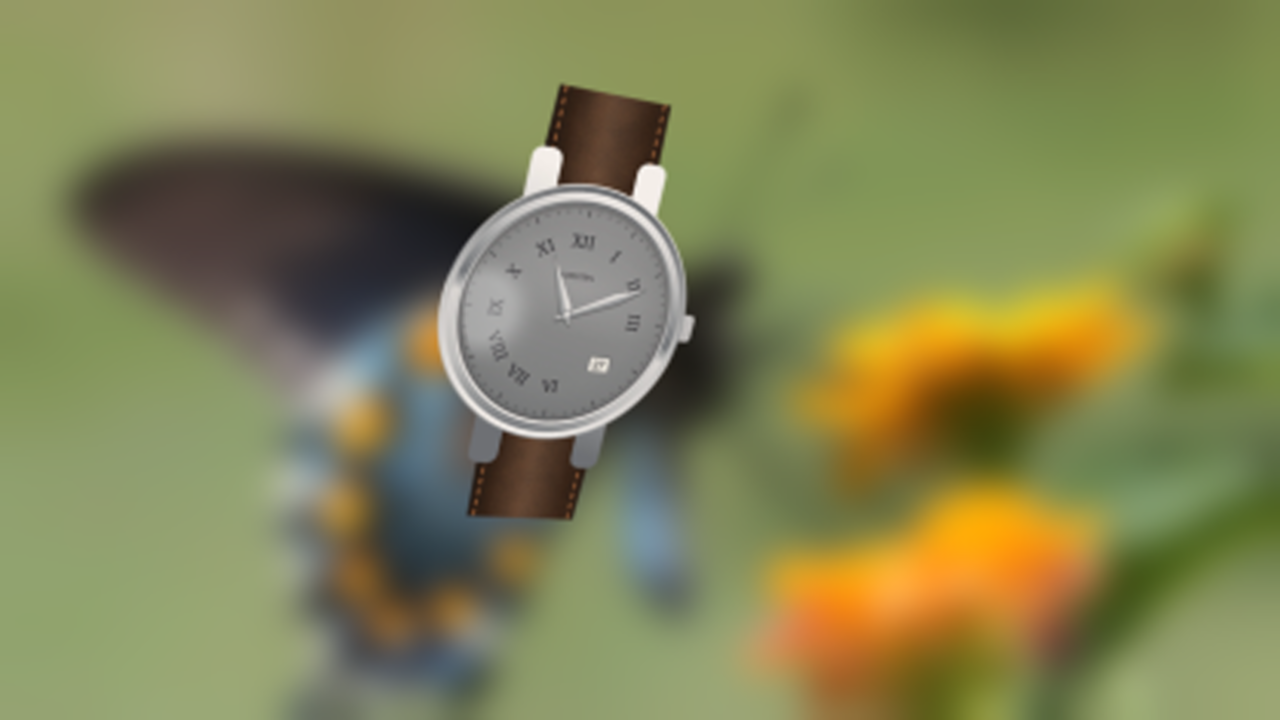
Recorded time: **11:11**
